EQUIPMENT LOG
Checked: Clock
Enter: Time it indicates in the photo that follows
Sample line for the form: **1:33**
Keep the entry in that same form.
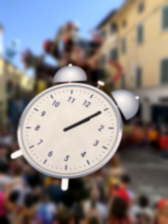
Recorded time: **1:05**
